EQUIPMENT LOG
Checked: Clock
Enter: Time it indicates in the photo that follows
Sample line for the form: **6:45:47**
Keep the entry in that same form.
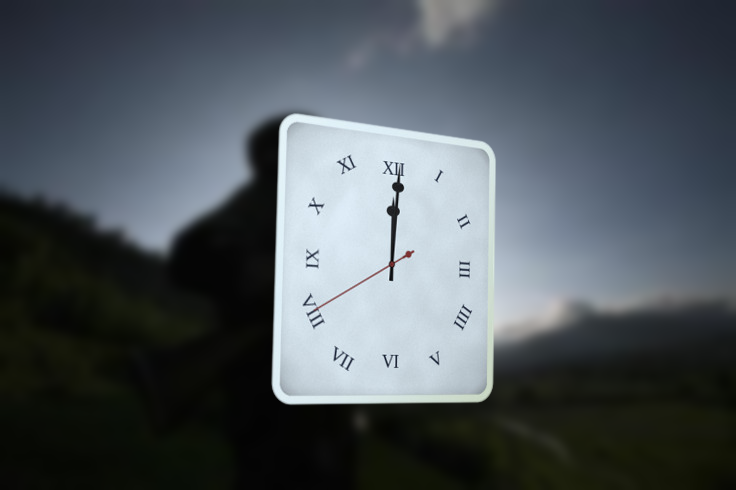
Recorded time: **12:00:40**
